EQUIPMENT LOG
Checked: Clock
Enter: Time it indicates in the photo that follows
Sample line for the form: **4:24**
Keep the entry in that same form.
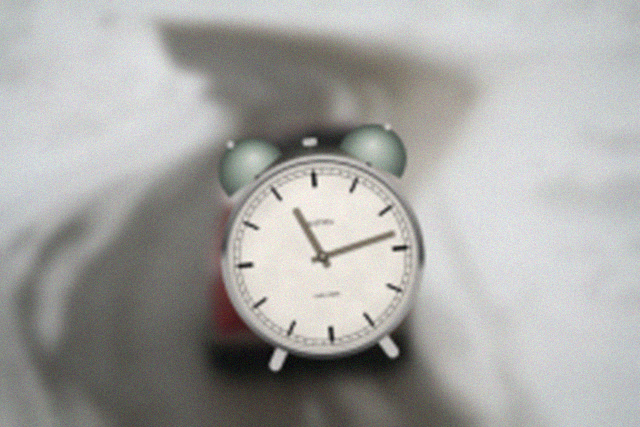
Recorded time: **11:13**
